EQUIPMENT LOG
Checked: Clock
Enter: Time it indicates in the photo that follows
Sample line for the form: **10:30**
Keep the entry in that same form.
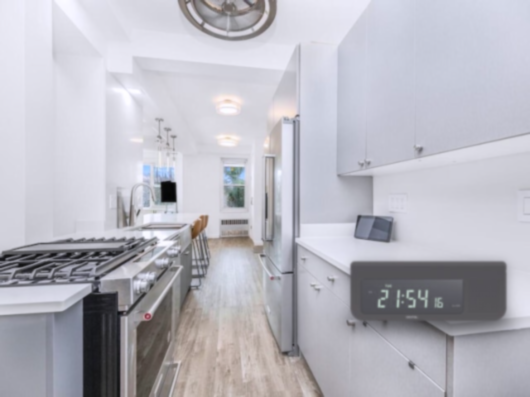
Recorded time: **21:54**
